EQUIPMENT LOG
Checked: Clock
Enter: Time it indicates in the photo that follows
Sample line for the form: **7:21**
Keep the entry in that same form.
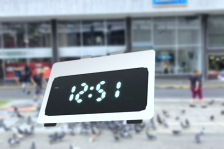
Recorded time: **12:51**
